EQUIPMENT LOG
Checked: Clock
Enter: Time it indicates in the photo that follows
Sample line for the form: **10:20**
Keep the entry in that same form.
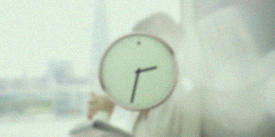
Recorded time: **2:32**
